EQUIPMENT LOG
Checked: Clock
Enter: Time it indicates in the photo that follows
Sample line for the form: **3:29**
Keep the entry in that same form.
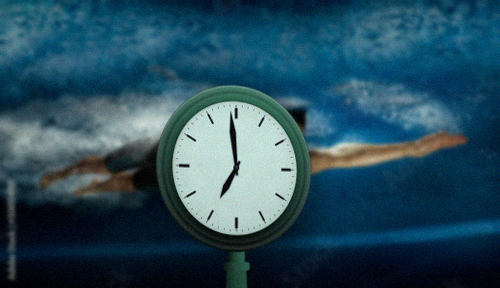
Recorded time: **6:59**
